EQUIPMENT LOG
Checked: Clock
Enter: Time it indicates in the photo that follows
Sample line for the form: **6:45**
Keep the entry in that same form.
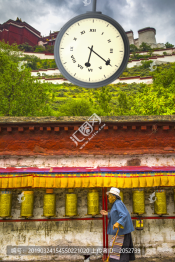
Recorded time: **6:21**
